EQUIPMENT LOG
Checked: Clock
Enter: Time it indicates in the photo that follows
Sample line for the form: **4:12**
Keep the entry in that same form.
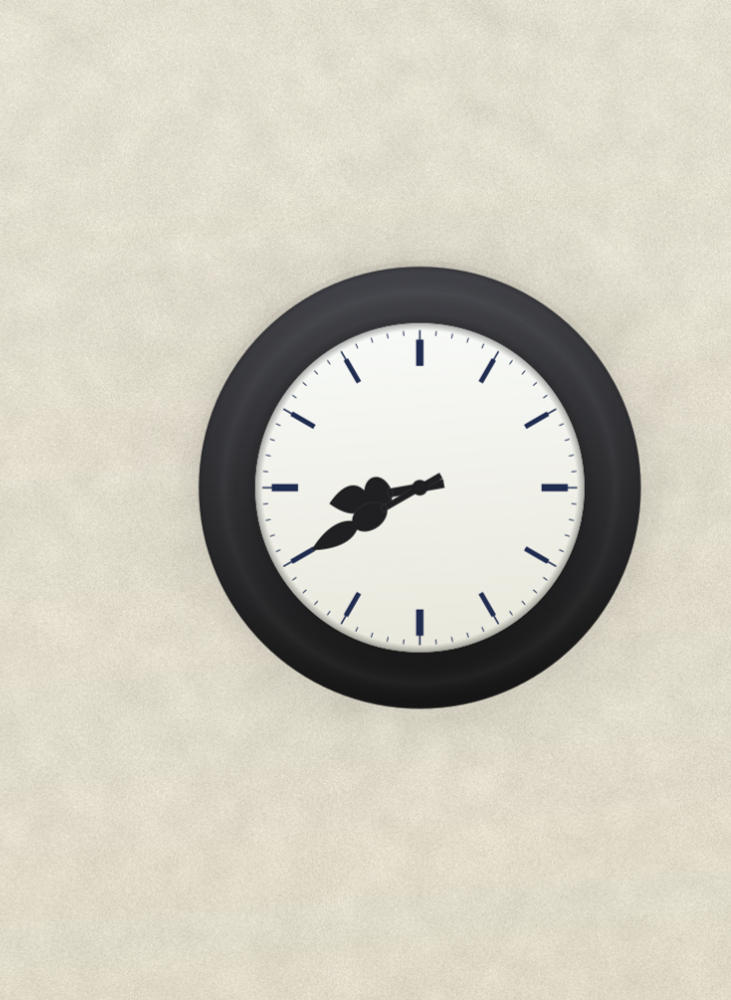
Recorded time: **8:40**
